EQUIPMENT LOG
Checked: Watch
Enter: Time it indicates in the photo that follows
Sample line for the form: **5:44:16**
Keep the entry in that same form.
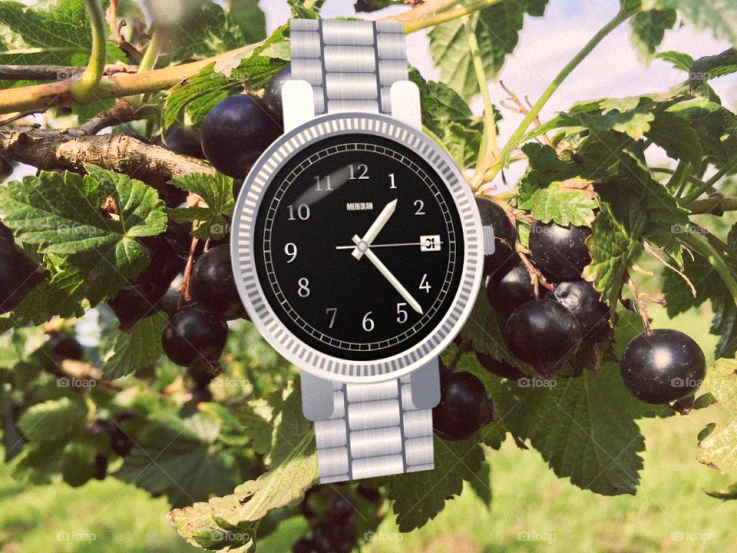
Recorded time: **1:23:15**
